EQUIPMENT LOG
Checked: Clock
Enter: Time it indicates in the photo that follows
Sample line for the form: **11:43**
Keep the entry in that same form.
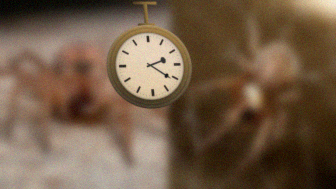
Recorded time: **2:21**
